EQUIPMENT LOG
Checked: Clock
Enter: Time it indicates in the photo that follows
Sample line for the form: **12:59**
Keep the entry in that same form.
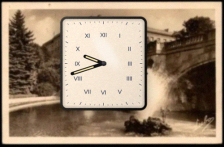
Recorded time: **9:42**
